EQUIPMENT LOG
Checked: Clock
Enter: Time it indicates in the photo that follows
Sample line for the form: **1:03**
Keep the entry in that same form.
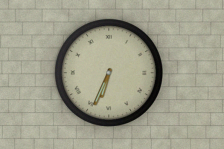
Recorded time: **6:34**
